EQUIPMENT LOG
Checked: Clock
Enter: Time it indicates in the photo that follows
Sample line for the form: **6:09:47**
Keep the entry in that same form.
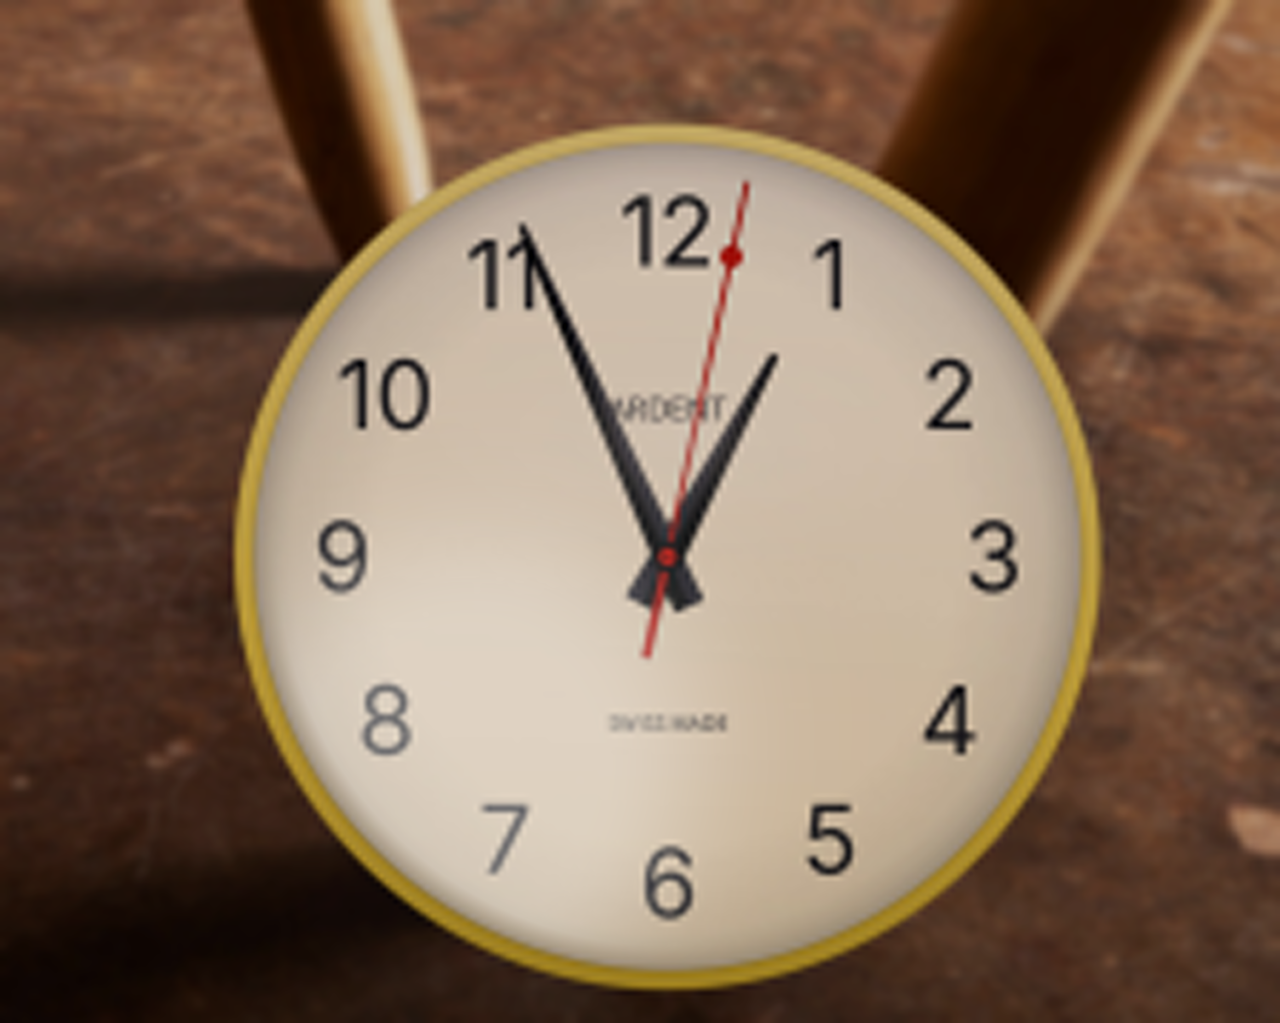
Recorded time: **12:56:02**
